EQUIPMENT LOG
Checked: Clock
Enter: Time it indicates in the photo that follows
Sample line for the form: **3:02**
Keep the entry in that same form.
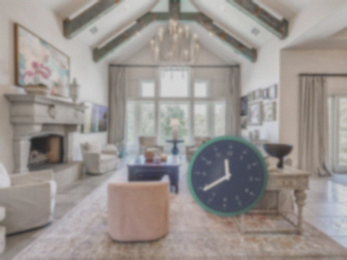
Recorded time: **11:39**
